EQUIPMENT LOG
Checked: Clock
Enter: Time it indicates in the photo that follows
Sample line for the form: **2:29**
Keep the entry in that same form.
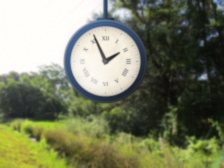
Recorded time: **1:56**
